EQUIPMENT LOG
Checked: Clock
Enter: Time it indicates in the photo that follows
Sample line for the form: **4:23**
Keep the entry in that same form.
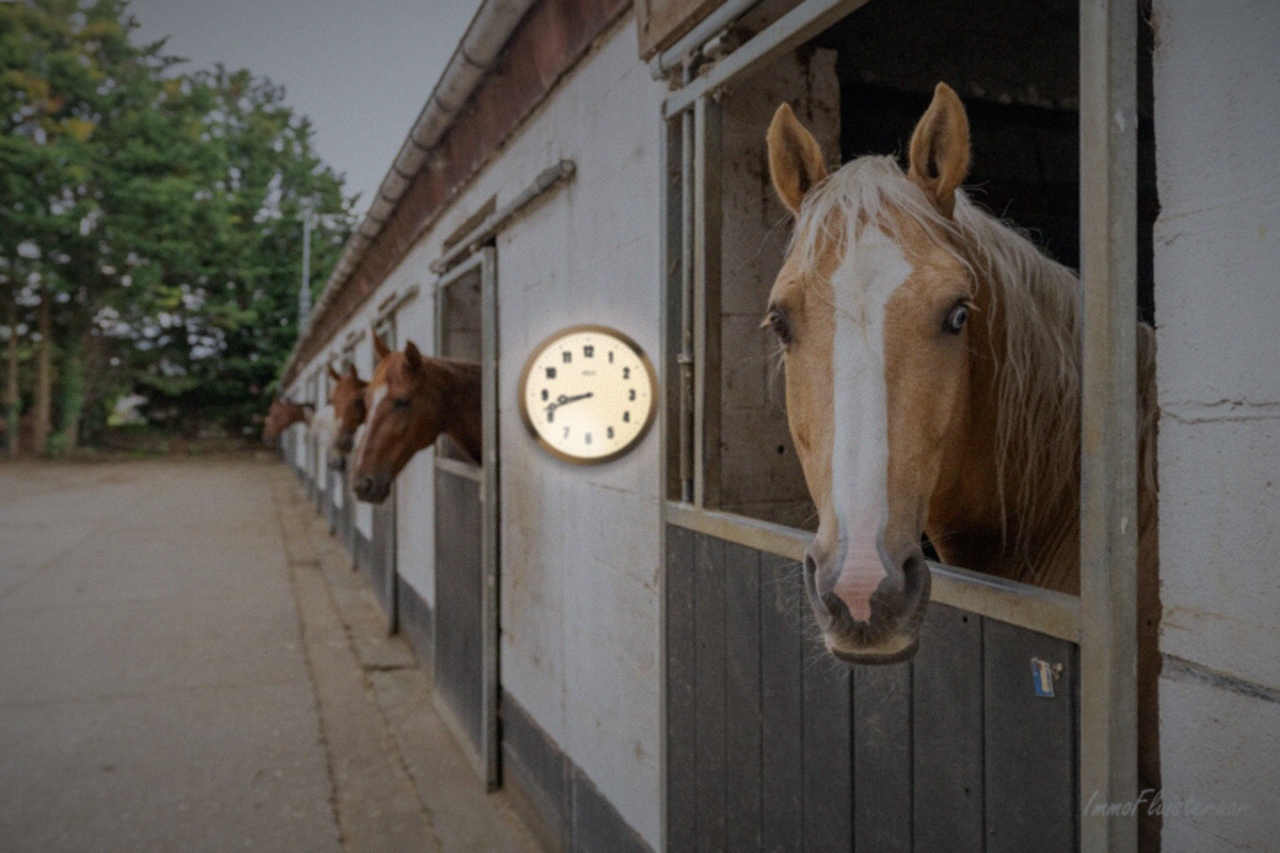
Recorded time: **8:42**
